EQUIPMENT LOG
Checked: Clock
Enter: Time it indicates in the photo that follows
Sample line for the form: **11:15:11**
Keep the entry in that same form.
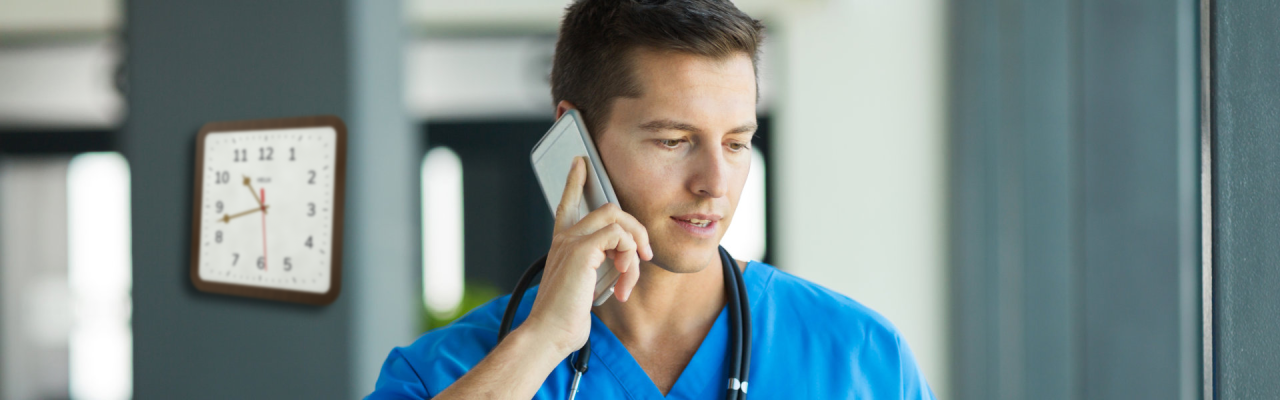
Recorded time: **10:42:29**
